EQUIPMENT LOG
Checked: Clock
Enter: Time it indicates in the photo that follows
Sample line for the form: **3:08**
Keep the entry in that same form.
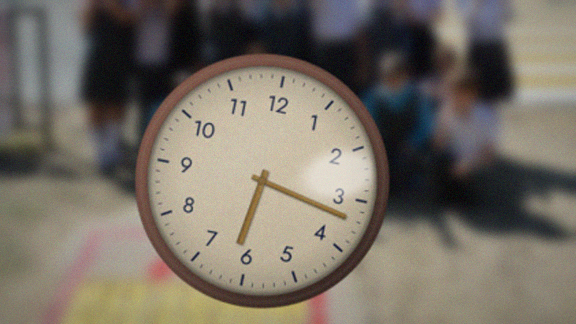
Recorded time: **6:17**
